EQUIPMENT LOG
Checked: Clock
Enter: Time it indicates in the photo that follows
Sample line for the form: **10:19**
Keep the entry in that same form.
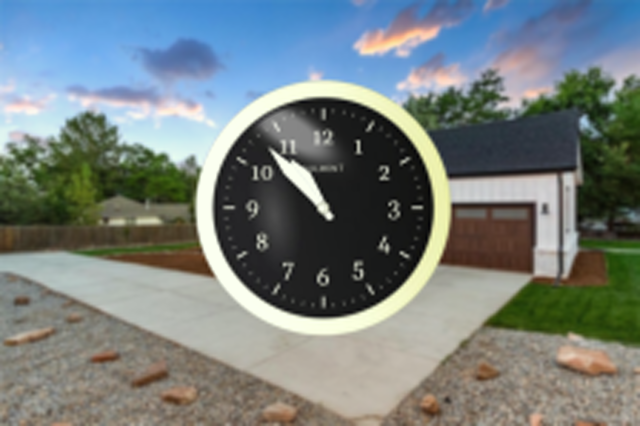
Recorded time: **10:53**
